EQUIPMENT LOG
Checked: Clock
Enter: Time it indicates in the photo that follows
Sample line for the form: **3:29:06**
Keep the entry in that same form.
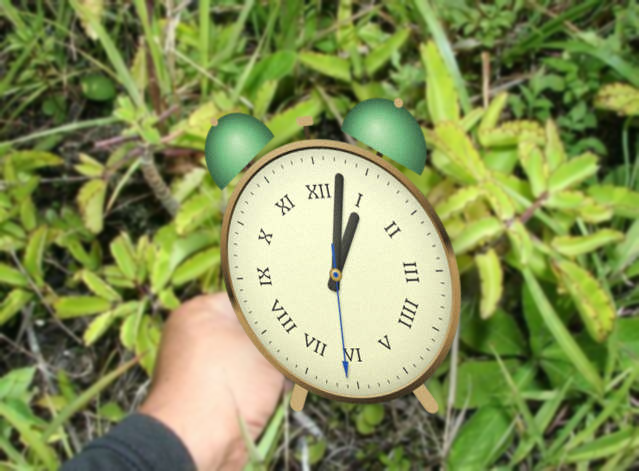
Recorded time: **1:02:31**
